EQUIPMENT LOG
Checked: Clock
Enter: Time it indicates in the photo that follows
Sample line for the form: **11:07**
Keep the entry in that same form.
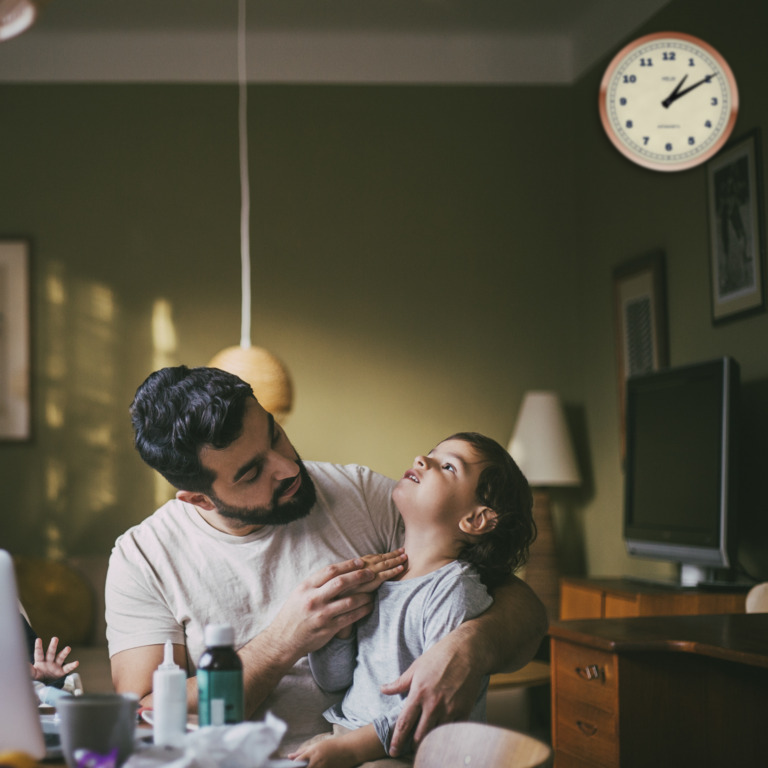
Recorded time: **1:10**
